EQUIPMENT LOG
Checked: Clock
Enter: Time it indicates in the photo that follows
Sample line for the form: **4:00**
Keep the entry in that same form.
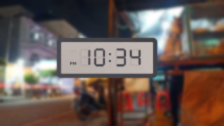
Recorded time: **10:34**
